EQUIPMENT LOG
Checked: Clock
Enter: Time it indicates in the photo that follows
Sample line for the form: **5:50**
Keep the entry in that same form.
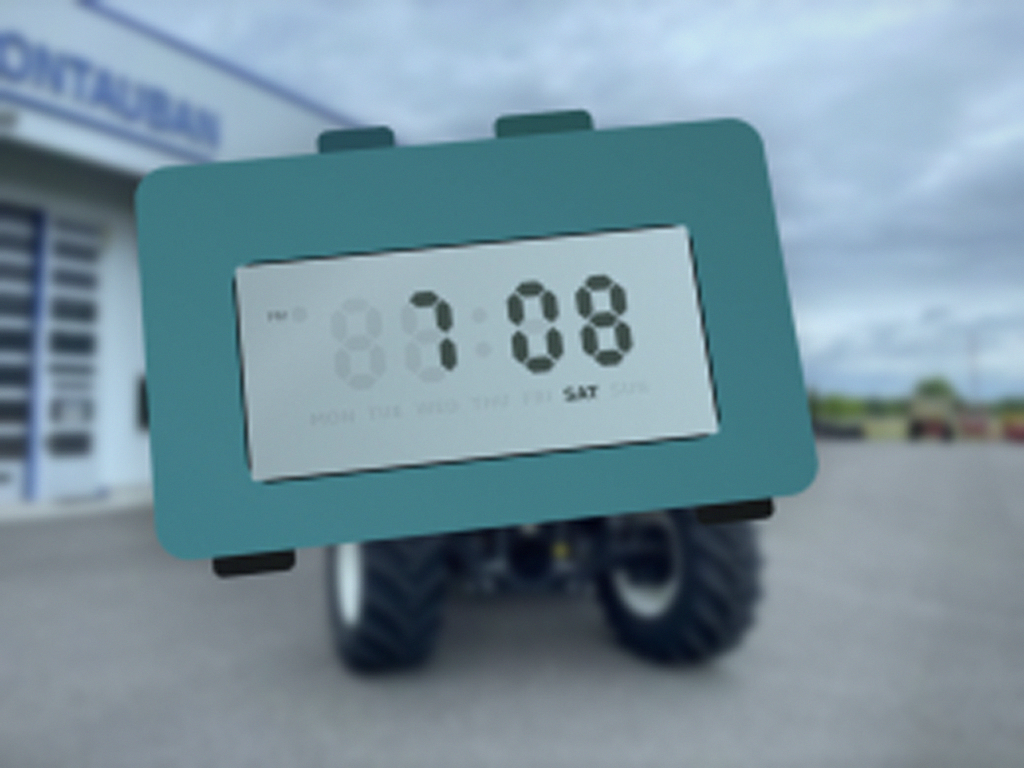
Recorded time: **7:08**
